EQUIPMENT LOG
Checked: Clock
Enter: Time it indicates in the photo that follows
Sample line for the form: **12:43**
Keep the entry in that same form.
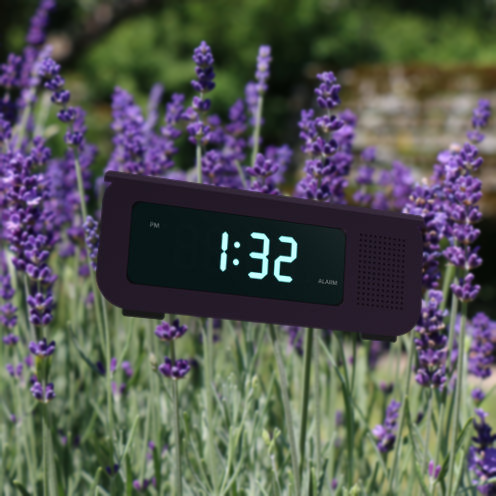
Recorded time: **1:32**
